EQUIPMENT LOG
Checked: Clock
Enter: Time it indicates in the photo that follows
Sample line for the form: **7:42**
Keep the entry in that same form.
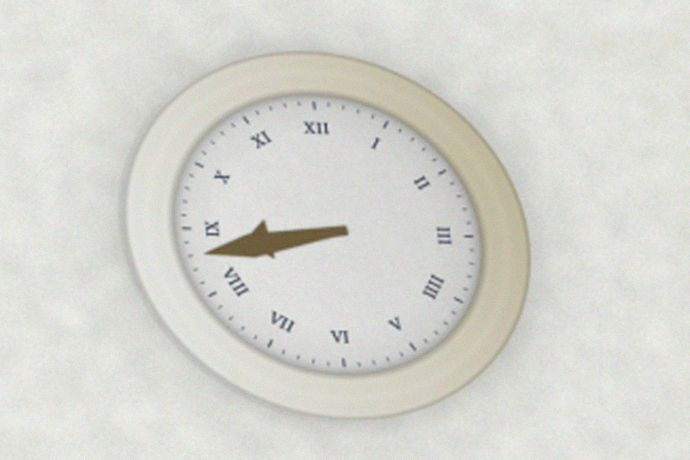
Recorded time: **8:43**
